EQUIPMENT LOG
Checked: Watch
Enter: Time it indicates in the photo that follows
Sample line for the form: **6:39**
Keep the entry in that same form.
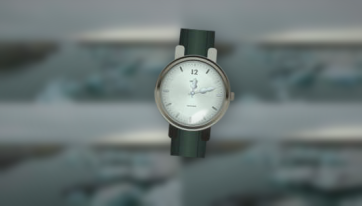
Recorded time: **12:12**
